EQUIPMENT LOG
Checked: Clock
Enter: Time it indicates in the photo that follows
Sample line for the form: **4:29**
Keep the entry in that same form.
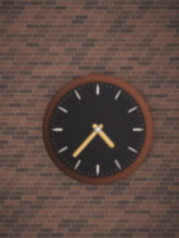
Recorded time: **4:37**
